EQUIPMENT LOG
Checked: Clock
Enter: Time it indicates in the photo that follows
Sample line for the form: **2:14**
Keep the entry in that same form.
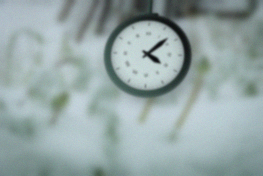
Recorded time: **4:08**
